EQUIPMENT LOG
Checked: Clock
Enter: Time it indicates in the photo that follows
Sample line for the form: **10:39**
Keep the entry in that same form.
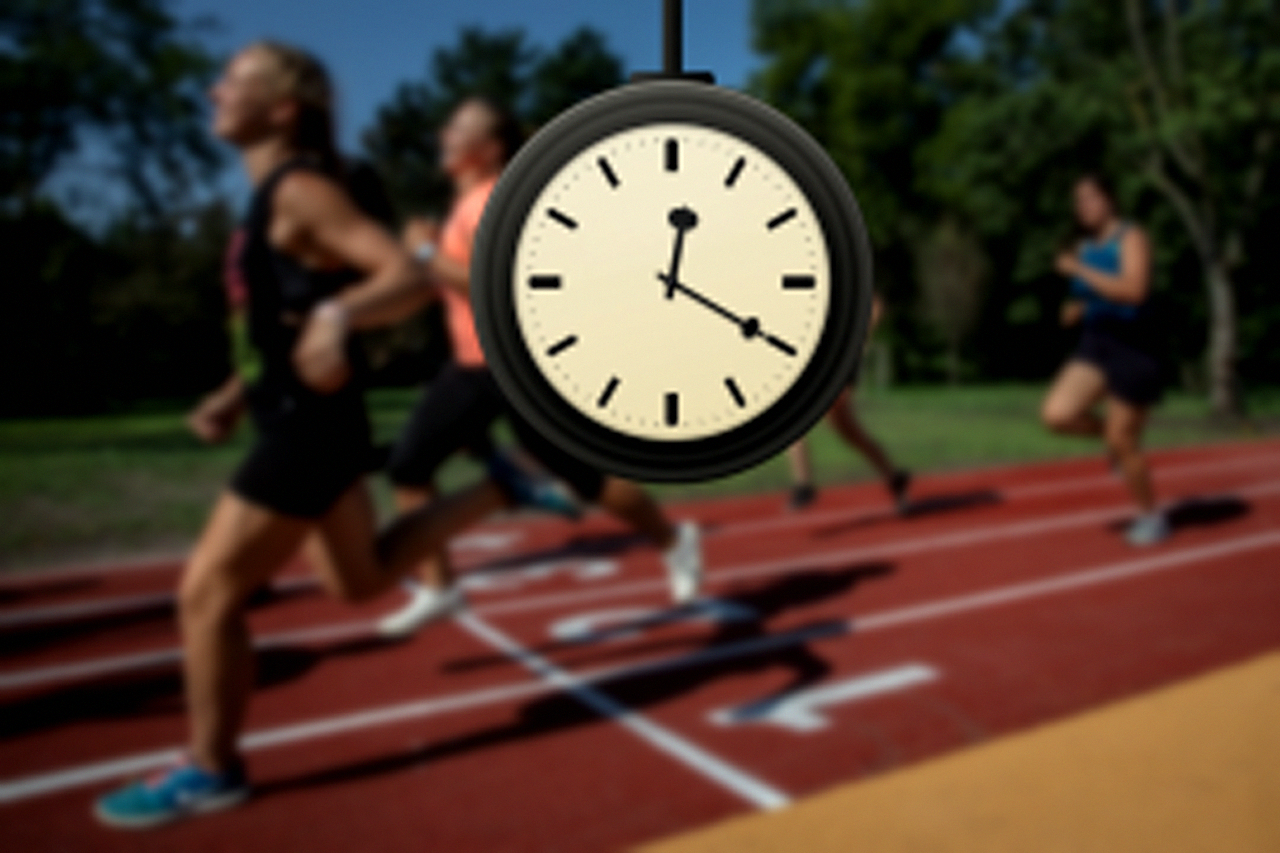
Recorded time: **12:20**
